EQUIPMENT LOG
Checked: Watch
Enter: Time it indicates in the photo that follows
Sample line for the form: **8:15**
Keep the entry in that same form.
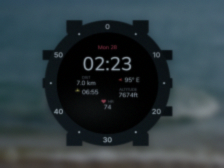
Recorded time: **2:23**
